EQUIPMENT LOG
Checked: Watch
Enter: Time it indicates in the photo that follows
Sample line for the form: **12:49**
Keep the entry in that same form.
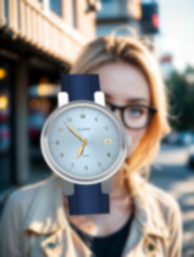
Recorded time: **6:53**
